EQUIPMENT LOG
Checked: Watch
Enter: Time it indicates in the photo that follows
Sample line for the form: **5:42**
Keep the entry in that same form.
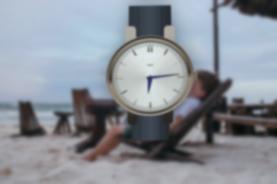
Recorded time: **6:14**
